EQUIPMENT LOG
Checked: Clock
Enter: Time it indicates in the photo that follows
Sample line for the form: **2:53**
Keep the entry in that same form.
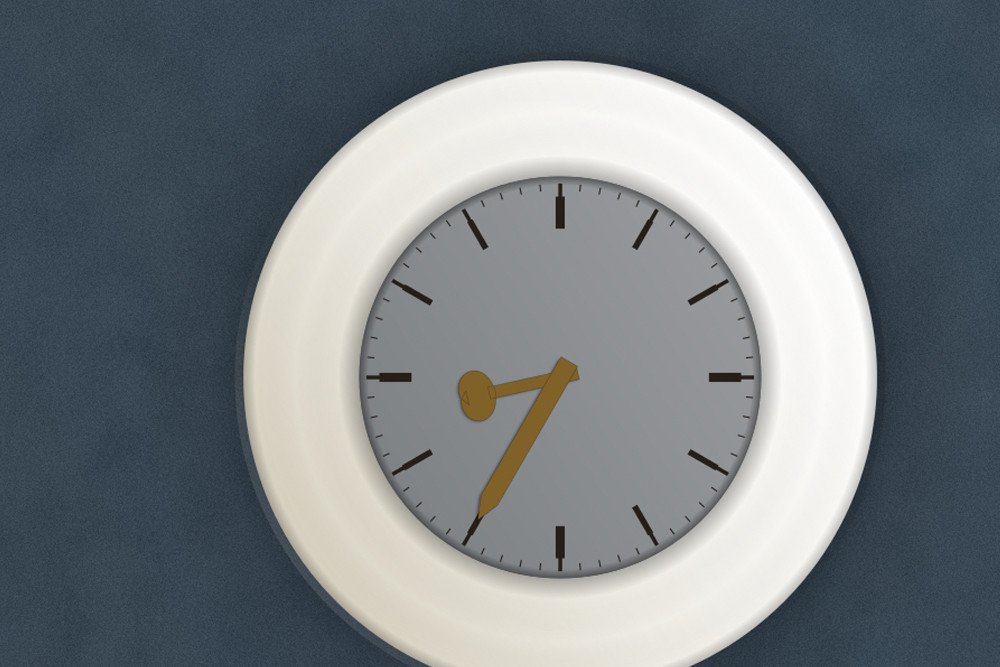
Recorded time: **8:35**
